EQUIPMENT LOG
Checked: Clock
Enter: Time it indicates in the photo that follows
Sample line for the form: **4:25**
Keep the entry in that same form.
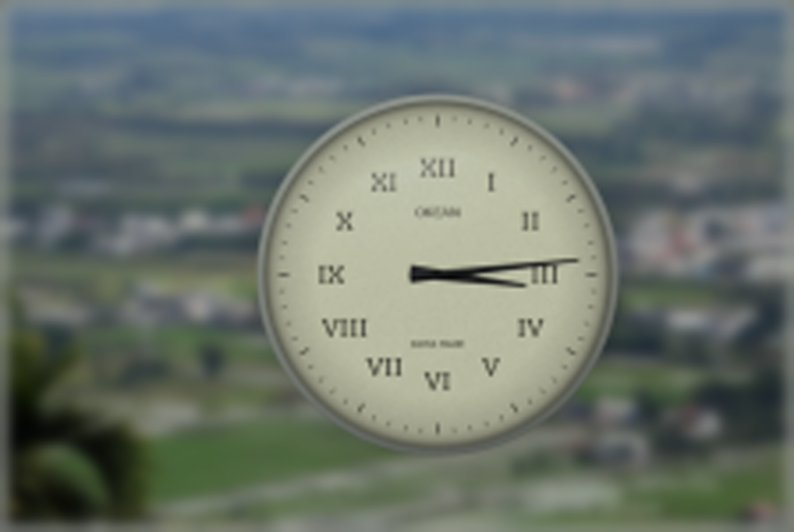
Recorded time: **3:14**
